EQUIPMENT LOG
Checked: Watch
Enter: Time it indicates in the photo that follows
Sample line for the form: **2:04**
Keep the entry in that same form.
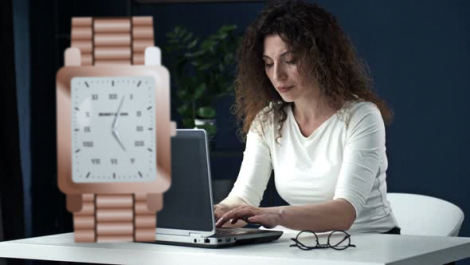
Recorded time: **5:03**
